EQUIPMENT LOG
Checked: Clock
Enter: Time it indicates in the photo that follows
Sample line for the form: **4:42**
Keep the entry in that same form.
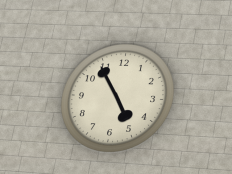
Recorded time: **4:54**
